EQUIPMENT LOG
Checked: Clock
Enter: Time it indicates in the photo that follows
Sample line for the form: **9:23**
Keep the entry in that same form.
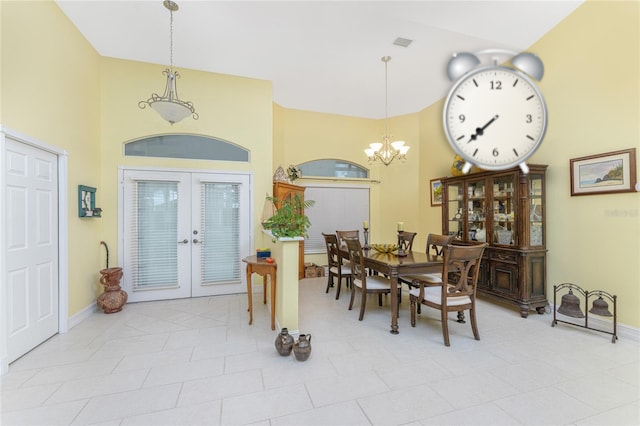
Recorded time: **7:38**
